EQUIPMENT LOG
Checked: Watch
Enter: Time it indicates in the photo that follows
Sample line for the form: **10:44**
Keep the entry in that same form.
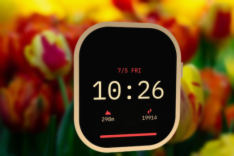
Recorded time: **10:26**
